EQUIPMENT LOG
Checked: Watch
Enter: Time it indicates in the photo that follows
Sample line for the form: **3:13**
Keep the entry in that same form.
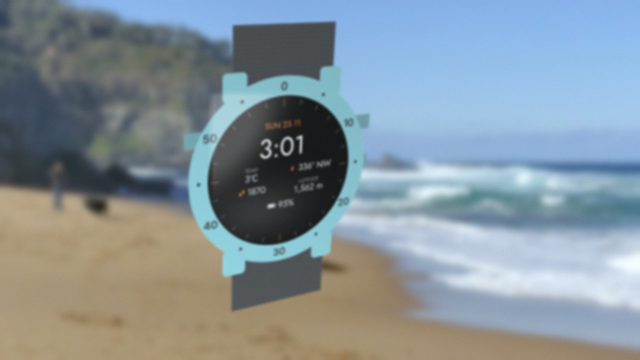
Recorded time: **3:01**
